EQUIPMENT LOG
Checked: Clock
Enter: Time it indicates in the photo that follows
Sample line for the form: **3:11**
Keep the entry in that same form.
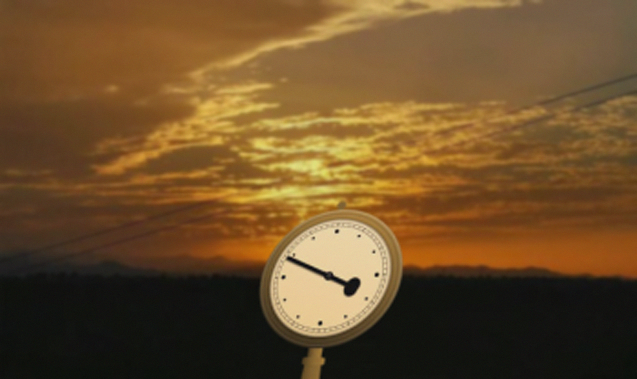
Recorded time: **3:49**
